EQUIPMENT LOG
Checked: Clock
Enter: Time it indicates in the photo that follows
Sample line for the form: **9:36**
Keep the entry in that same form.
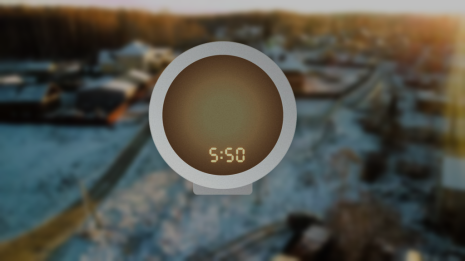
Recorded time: **5:50**
